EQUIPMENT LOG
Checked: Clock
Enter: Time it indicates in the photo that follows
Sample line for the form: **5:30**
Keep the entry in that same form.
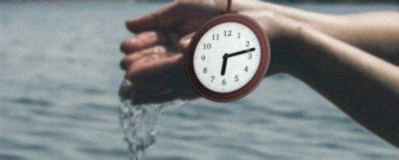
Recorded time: **6:13**
